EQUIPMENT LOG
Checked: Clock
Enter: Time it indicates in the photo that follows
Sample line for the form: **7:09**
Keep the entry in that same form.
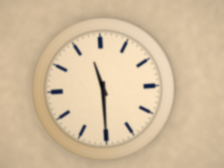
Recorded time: **11:30**
